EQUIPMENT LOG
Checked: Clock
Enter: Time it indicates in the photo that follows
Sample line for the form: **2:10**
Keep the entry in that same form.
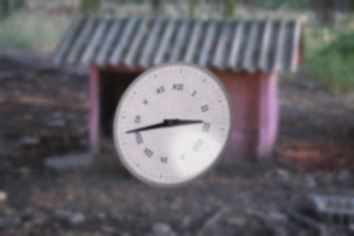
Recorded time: **2:42**
